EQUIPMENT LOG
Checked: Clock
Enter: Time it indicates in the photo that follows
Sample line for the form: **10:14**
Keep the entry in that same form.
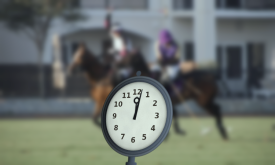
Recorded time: **12:02**
